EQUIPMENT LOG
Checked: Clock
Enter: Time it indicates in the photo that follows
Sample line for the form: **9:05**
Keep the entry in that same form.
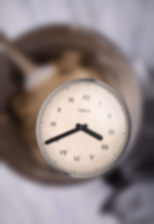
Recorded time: **3:40**
